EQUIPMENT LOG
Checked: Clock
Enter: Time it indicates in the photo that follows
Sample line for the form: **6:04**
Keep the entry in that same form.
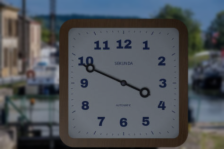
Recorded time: **3:49**
